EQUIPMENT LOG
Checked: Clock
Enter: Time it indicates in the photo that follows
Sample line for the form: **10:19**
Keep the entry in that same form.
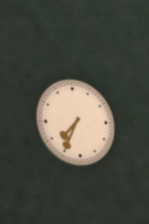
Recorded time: **7:35**
